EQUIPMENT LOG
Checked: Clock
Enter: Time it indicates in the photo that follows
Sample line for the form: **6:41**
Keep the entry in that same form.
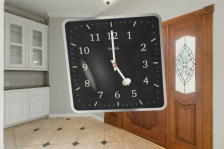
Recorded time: **5:00**
